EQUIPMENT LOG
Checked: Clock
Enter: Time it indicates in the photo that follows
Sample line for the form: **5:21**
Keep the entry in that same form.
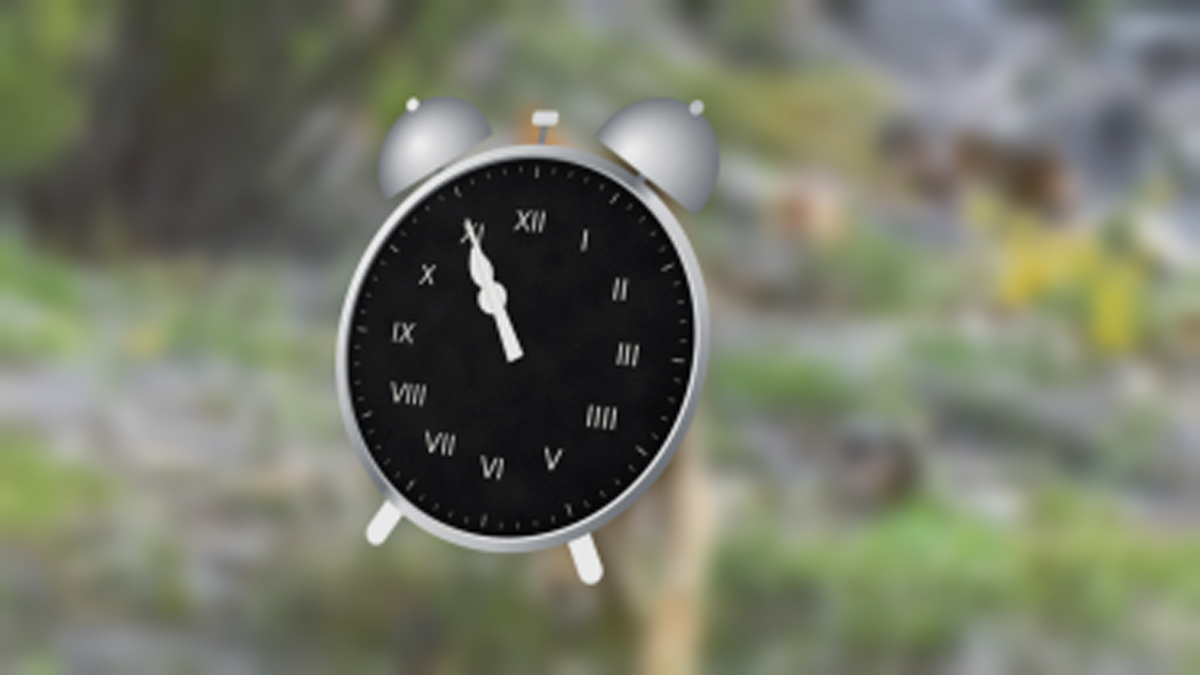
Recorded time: **10:55**
